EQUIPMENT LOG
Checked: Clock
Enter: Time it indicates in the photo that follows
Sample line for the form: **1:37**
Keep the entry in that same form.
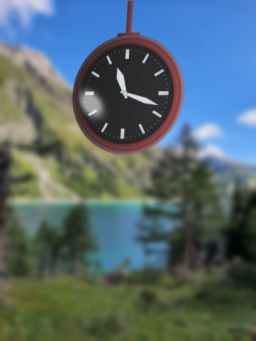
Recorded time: **11:18**
